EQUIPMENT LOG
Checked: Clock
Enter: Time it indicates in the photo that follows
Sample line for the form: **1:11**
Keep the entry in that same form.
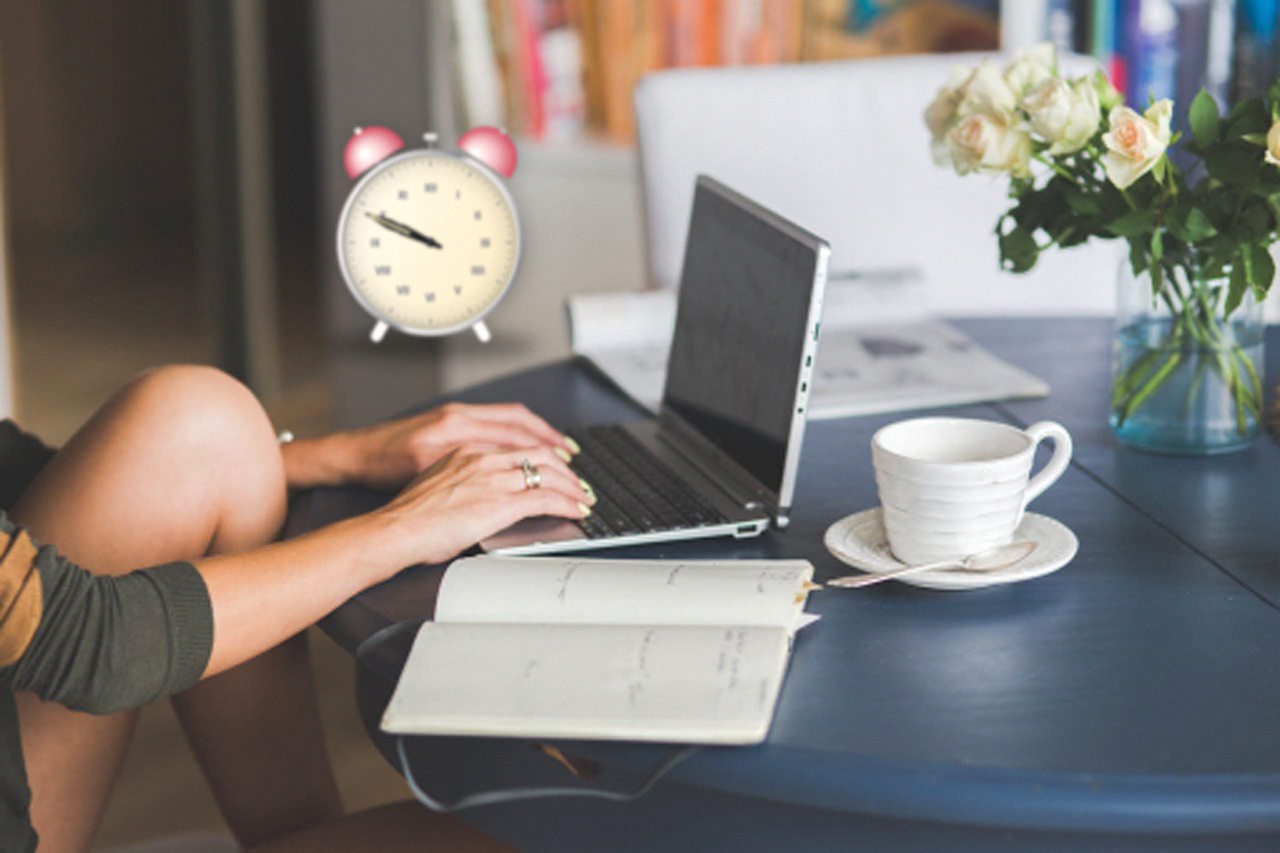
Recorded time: **9:49**
